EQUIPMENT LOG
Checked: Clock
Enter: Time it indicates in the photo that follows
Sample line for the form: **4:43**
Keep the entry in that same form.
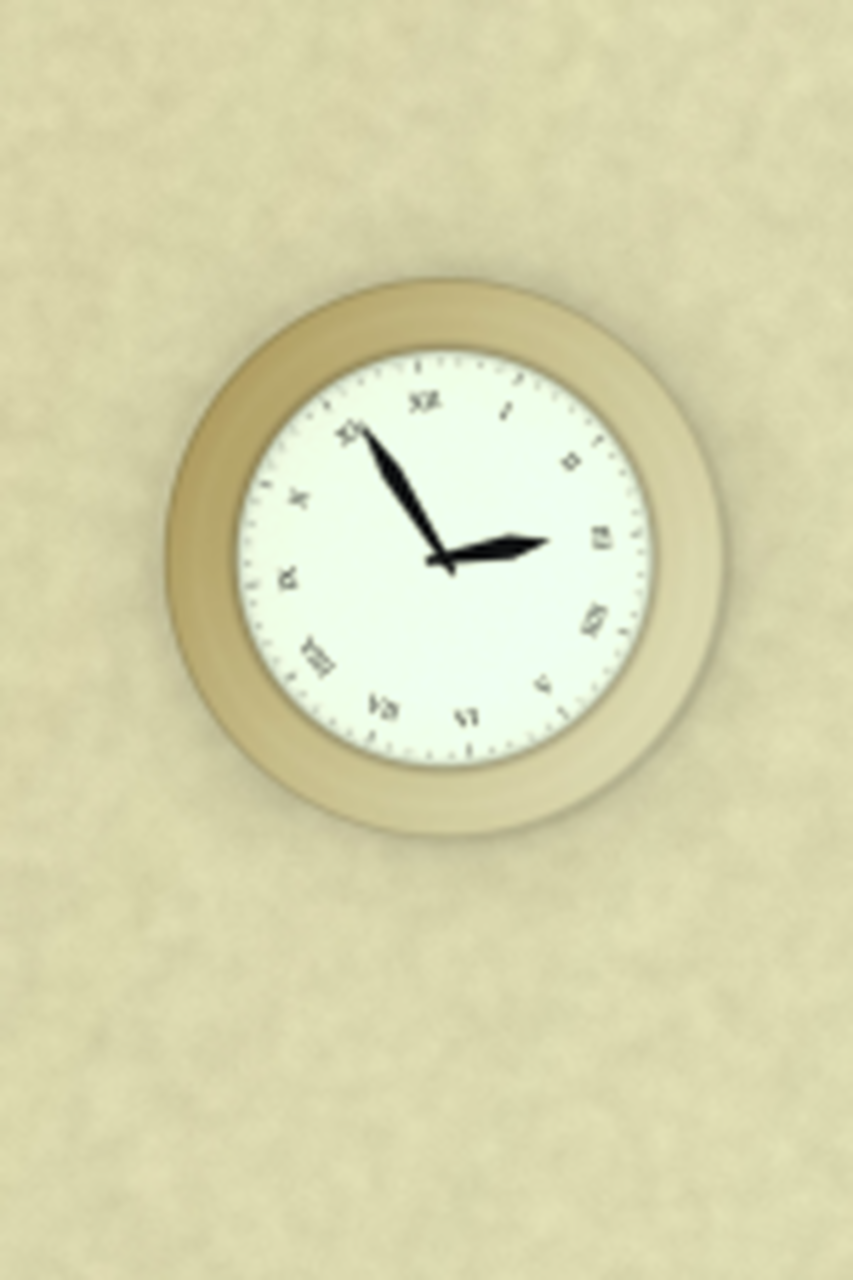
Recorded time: **2:56**
